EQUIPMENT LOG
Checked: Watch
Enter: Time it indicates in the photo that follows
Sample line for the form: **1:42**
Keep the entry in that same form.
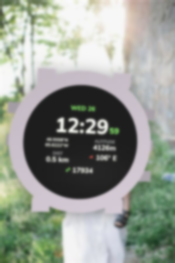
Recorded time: **12:29**
